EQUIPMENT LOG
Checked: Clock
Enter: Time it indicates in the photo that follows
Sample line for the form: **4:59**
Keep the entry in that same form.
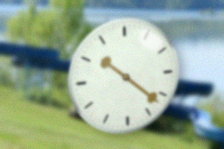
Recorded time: **10:22**
